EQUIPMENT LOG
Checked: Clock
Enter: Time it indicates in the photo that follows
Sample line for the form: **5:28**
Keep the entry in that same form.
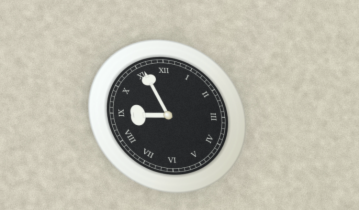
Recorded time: **8:56**
